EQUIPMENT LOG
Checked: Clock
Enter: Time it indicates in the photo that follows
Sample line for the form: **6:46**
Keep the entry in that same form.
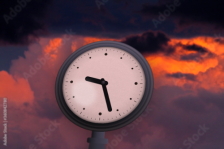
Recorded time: **9:27**
